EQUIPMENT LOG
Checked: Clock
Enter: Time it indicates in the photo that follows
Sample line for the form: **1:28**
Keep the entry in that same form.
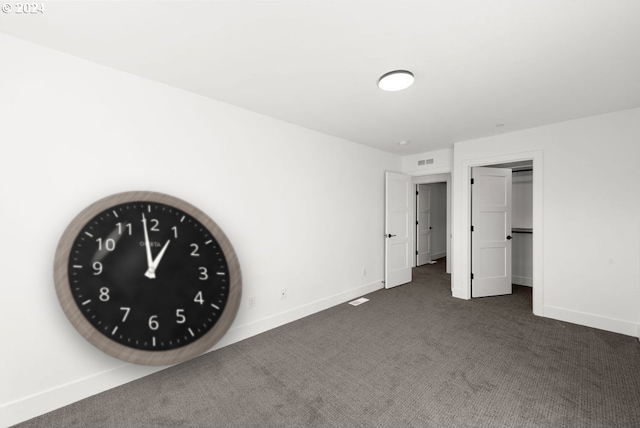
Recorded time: **12:59**
